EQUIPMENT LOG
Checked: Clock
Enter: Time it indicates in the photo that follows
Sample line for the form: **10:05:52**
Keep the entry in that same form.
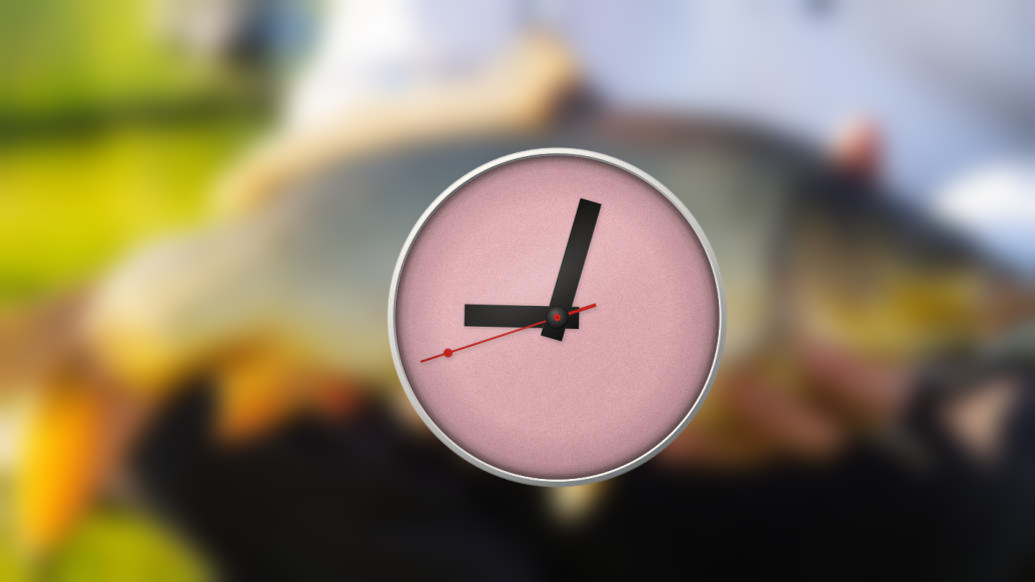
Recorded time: **9:02:42**
